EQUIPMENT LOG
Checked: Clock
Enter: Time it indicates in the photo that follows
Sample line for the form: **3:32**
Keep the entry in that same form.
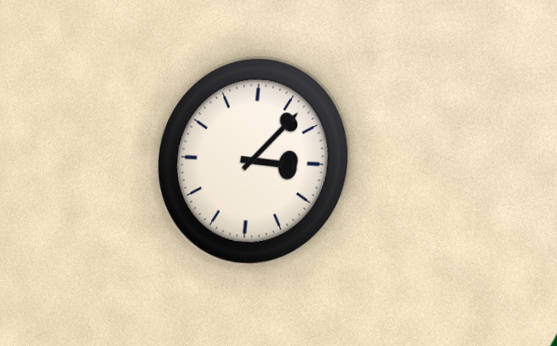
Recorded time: **3:07**
